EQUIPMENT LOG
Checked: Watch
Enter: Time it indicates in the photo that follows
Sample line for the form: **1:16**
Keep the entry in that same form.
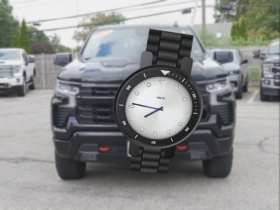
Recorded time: **7:46**
